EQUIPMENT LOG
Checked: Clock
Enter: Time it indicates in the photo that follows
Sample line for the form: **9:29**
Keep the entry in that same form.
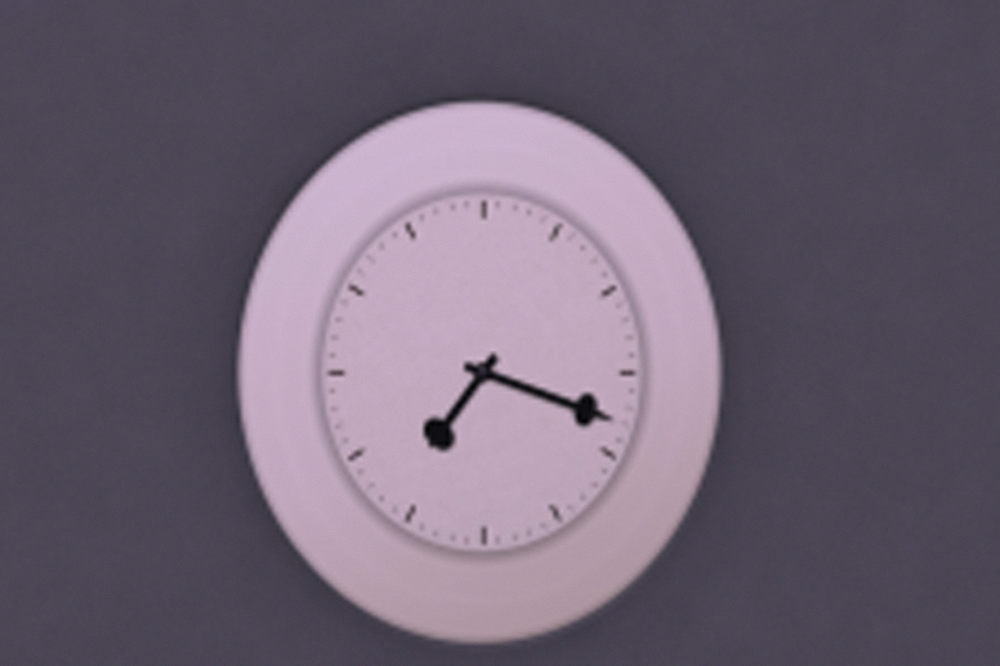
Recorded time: **7:18**
